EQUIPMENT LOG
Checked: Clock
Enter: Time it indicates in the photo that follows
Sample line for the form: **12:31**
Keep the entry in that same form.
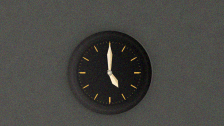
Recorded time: **5:00**
